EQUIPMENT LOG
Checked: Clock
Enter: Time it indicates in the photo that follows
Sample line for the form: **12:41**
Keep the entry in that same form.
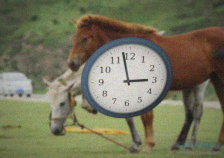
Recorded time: **2:58**
